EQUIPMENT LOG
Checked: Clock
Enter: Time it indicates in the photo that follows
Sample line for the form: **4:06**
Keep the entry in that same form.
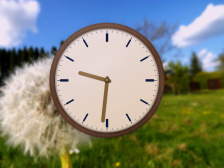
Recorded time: **9:31**
